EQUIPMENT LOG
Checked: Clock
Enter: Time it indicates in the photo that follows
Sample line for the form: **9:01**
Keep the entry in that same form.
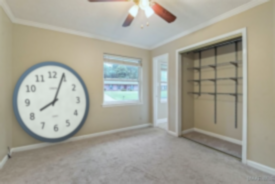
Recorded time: **8:04**
